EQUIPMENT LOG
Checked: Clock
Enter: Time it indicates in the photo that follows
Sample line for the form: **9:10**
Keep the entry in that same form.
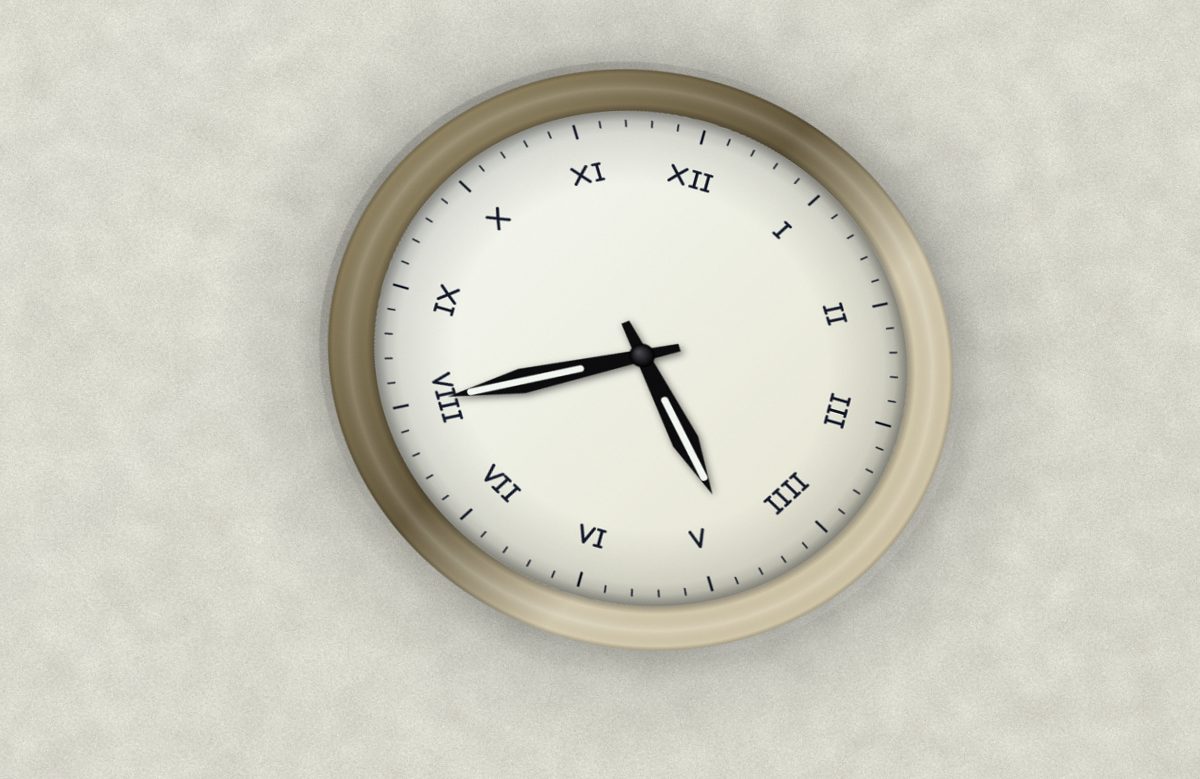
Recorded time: **4:40**
